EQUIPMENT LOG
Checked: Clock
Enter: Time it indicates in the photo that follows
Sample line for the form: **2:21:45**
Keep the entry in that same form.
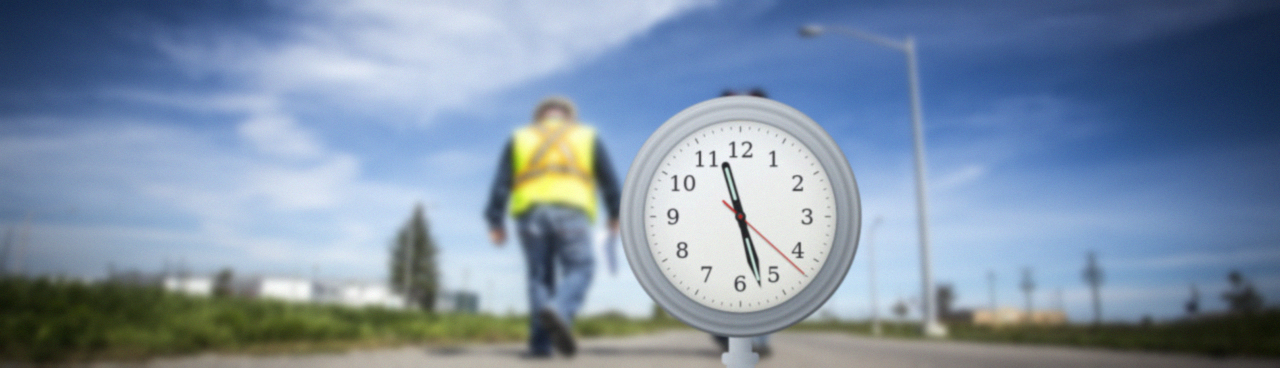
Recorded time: **11:27:22**
